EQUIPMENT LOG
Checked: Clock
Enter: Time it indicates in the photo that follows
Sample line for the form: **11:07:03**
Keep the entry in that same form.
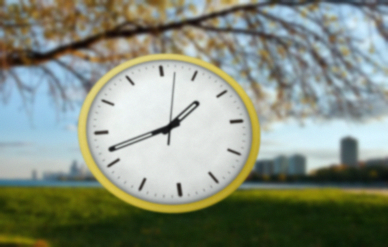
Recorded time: **1:42:02**
